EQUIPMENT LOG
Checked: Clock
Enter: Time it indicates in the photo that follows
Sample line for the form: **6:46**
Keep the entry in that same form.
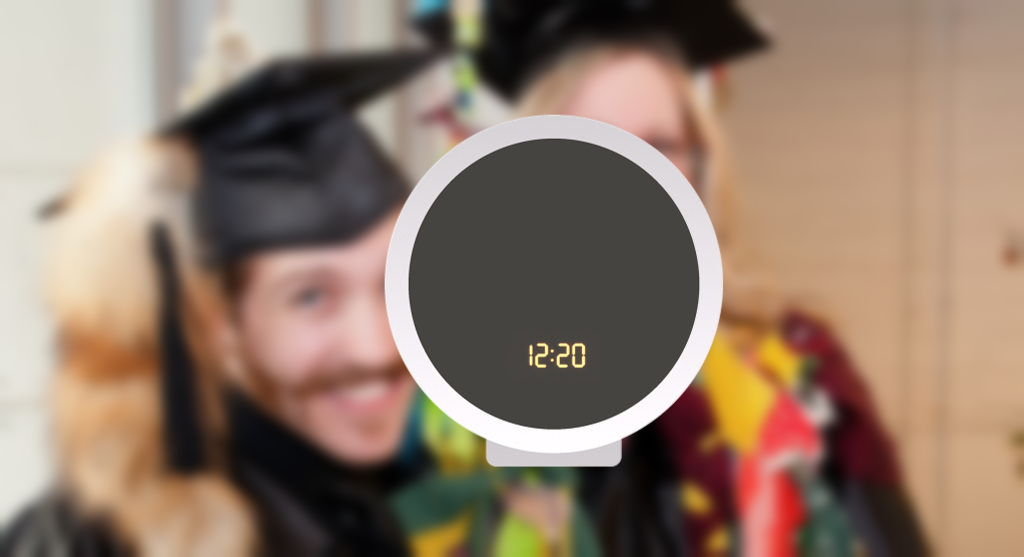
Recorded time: **12:20**
